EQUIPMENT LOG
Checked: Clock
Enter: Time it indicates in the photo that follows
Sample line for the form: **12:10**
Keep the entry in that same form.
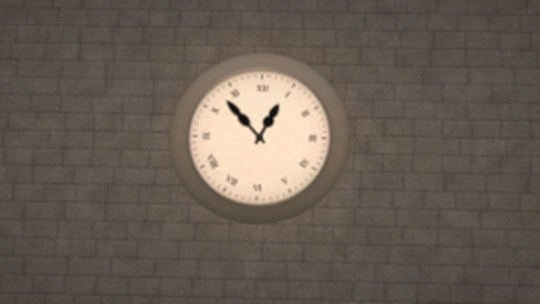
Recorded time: **12:53**
